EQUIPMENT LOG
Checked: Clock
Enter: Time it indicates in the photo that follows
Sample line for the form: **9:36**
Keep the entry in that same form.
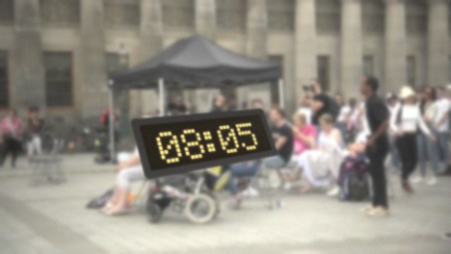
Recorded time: **8:05**
